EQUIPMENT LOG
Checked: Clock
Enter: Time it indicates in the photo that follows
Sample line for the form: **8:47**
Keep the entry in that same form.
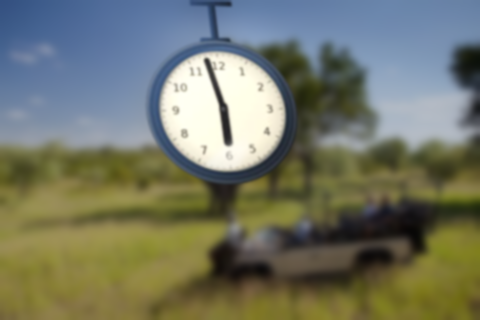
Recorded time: **5:58**
